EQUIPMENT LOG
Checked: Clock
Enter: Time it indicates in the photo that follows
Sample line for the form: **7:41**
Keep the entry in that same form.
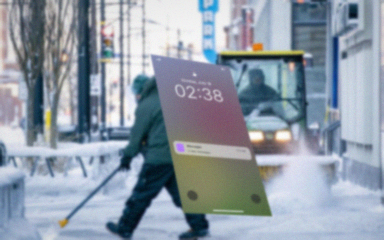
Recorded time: **2:38**
